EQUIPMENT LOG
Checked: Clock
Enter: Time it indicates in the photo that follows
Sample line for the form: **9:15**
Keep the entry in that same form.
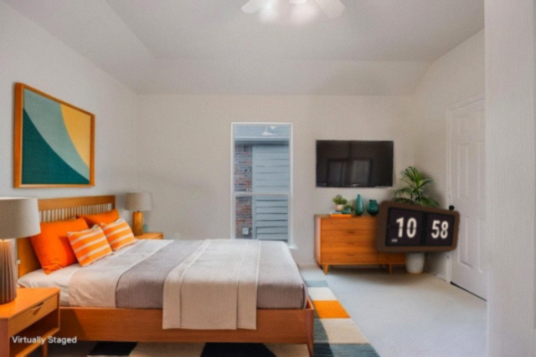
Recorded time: **10:58**
